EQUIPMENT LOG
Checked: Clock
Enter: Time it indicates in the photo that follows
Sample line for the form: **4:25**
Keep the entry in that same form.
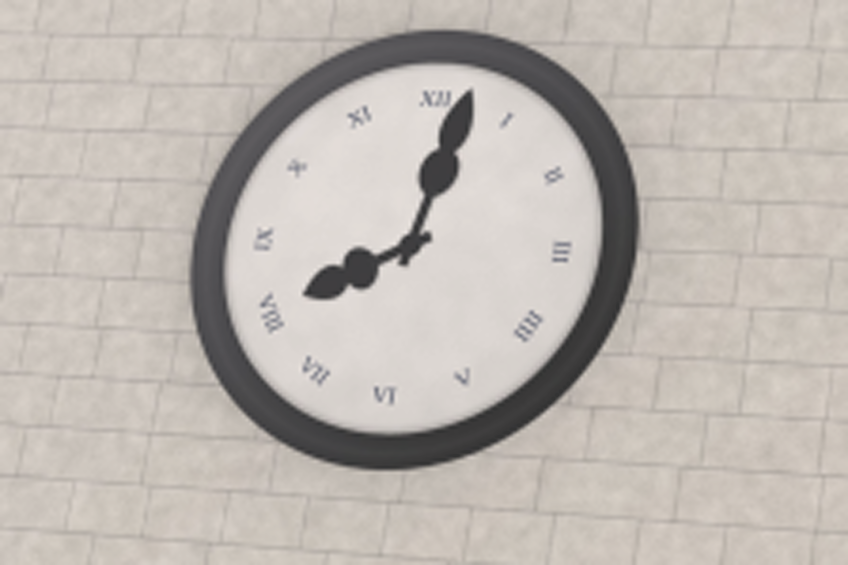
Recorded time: **8:02**
